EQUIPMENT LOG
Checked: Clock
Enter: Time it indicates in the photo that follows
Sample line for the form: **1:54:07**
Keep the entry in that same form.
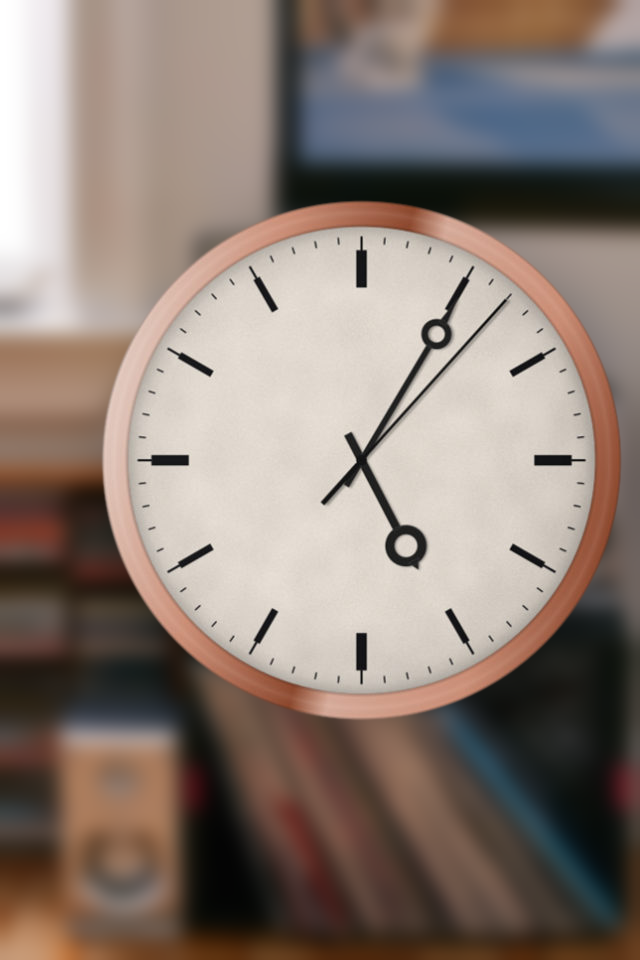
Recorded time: **5:05:07**
